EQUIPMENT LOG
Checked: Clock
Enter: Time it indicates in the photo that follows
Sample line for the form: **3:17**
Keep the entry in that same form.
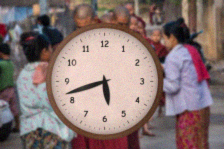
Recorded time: **5:42**
